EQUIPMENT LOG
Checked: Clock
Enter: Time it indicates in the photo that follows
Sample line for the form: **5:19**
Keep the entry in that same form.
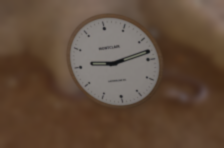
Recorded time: **9:13**
